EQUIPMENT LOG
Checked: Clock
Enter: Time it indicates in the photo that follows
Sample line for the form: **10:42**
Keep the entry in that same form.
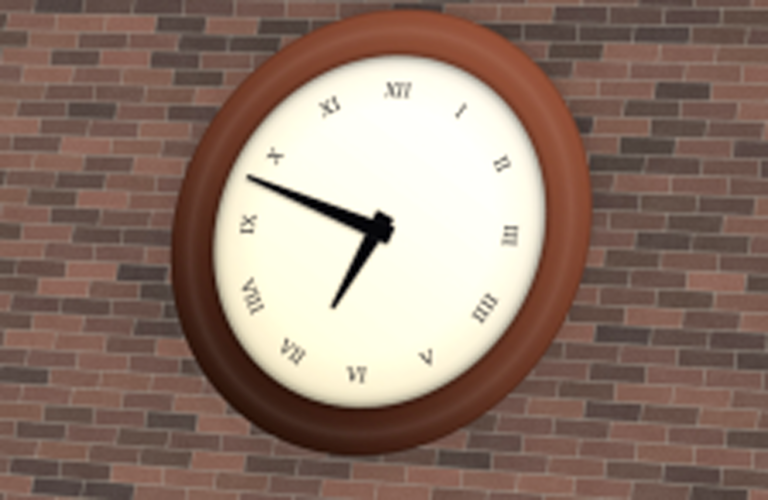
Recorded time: **6:48**
